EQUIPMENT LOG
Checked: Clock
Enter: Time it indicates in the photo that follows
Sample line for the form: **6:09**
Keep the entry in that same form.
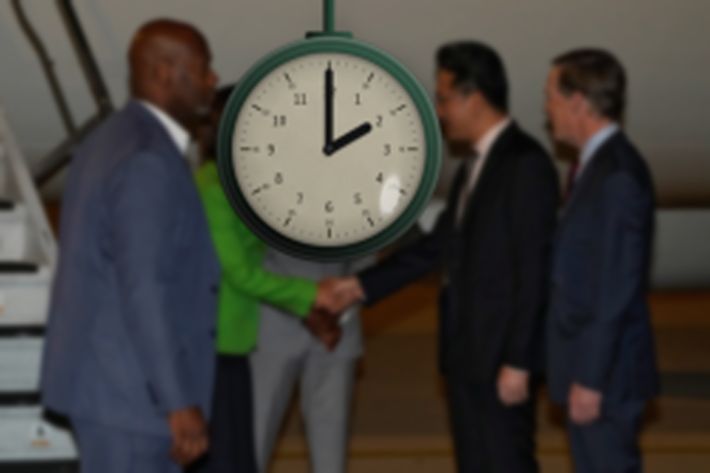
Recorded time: **2:00**
